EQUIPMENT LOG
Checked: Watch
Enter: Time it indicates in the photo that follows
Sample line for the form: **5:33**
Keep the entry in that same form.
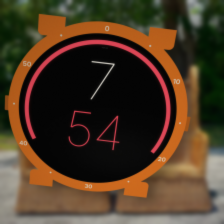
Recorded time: **7:54**
